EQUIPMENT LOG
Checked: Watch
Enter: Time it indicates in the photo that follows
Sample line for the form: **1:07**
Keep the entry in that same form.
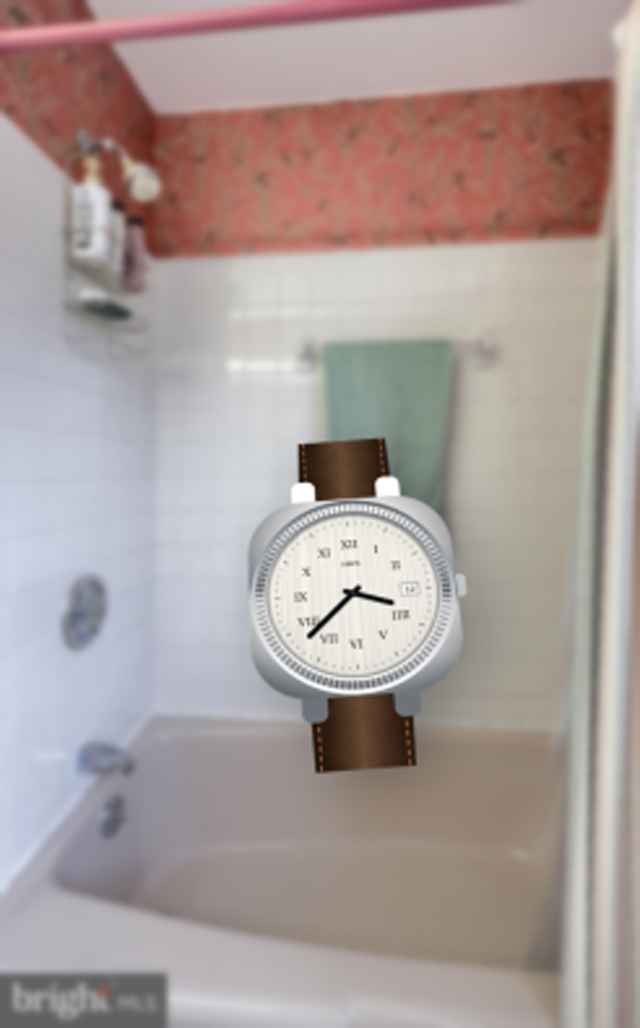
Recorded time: **3:38**
